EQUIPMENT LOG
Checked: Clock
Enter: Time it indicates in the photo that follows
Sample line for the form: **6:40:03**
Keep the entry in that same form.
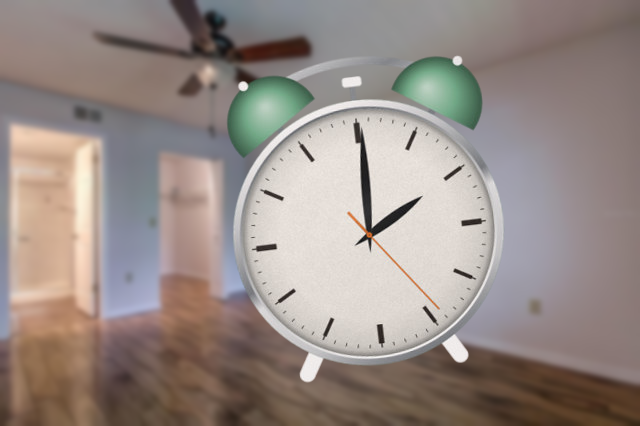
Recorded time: **2:00:24**
